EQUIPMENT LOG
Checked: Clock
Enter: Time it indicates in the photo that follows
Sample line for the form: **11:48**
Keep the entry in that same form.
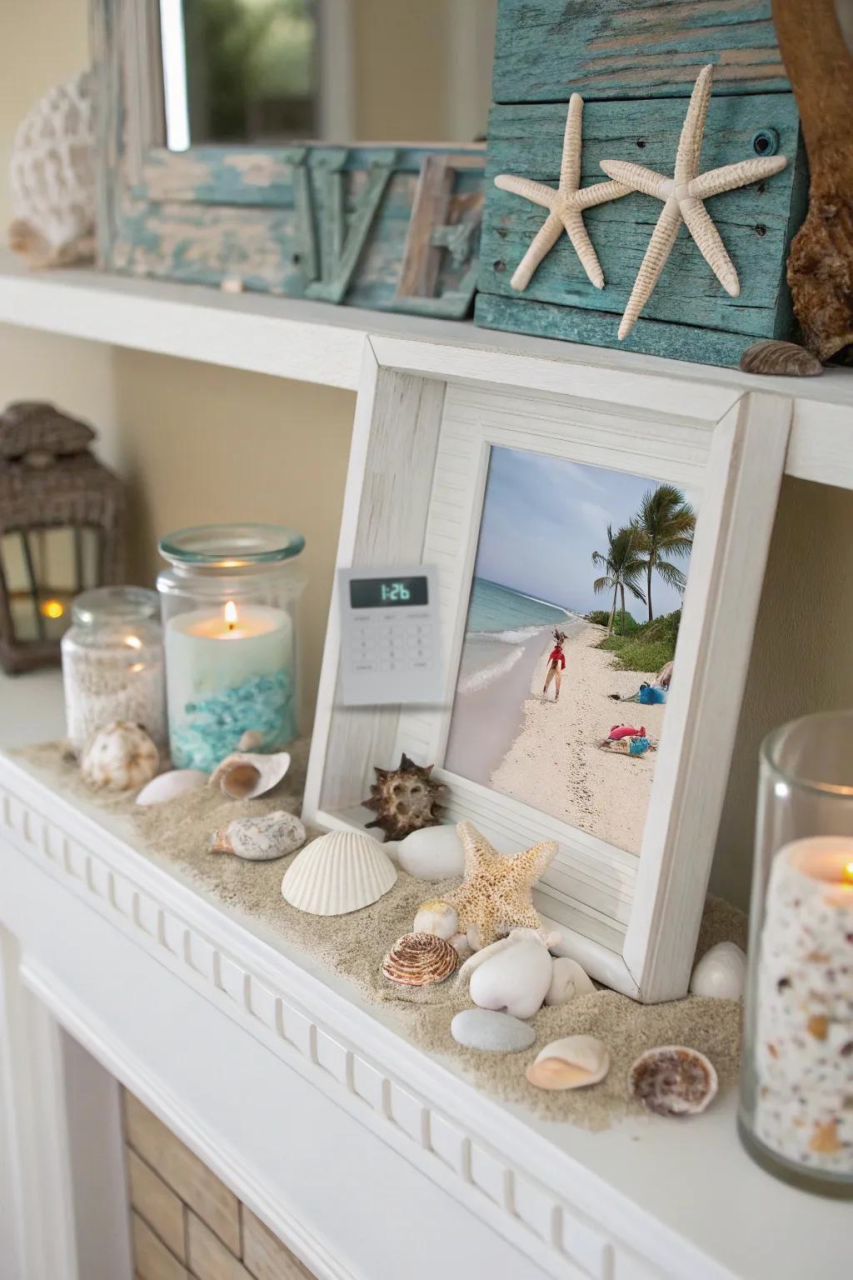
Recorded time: **1:26**
